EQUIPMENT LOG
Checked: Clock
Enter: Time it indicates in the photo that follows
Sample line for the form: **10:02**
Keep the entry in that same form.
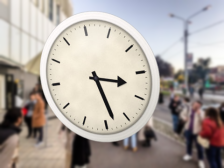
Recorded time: **3:28**
